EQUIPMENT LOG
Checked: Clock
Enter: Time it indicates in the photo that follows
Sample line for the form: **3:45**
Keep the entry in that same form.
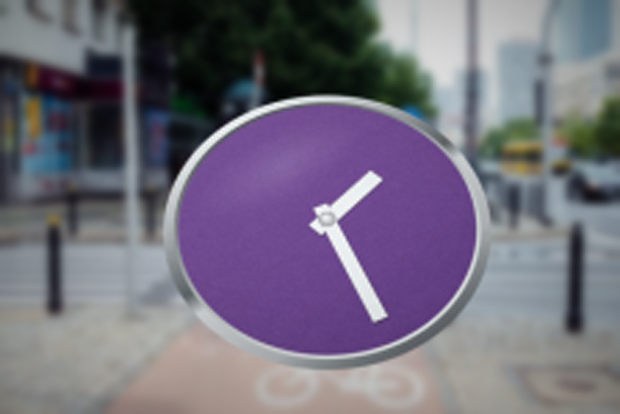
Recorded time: **1:26**
